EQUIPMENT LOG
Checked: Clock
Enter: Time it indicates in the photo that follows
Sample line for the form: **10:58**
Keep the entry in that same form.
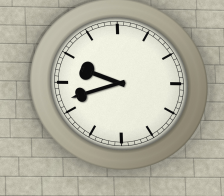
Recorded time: **9:42**
